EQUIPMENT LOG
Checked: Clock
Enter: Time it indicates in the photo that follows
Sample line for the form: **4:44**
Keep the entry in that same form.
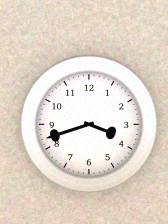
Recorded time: **3:42**
